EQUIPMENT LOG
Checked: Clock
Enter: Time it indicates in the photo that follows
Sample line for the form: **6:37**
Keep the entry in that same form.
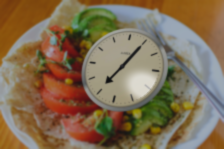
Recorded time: **7:05**
